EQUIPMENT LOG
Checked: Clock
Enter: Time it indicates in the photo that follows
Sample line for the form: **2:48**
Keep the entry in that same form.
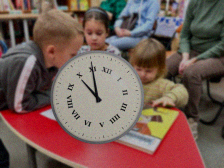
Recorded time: **9:55**
